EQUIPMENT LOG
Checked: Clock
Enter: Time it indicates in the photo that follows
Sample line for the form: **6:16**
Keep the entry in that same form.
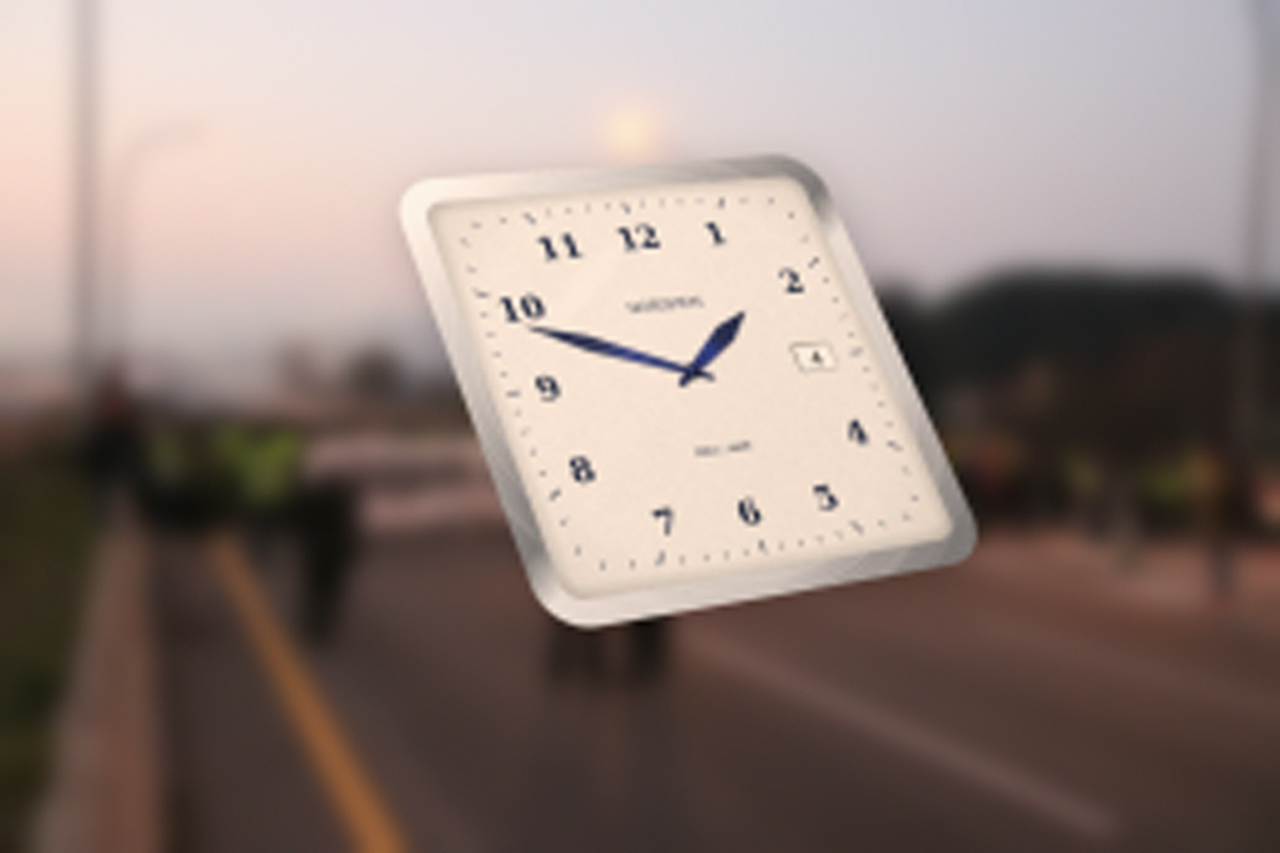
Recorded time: **1:49**
